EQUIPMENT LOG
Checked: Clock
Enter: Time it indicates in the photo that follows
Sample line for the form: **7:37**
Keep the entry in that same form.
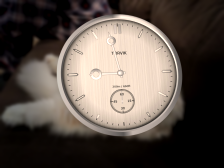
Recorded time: **8:58**
